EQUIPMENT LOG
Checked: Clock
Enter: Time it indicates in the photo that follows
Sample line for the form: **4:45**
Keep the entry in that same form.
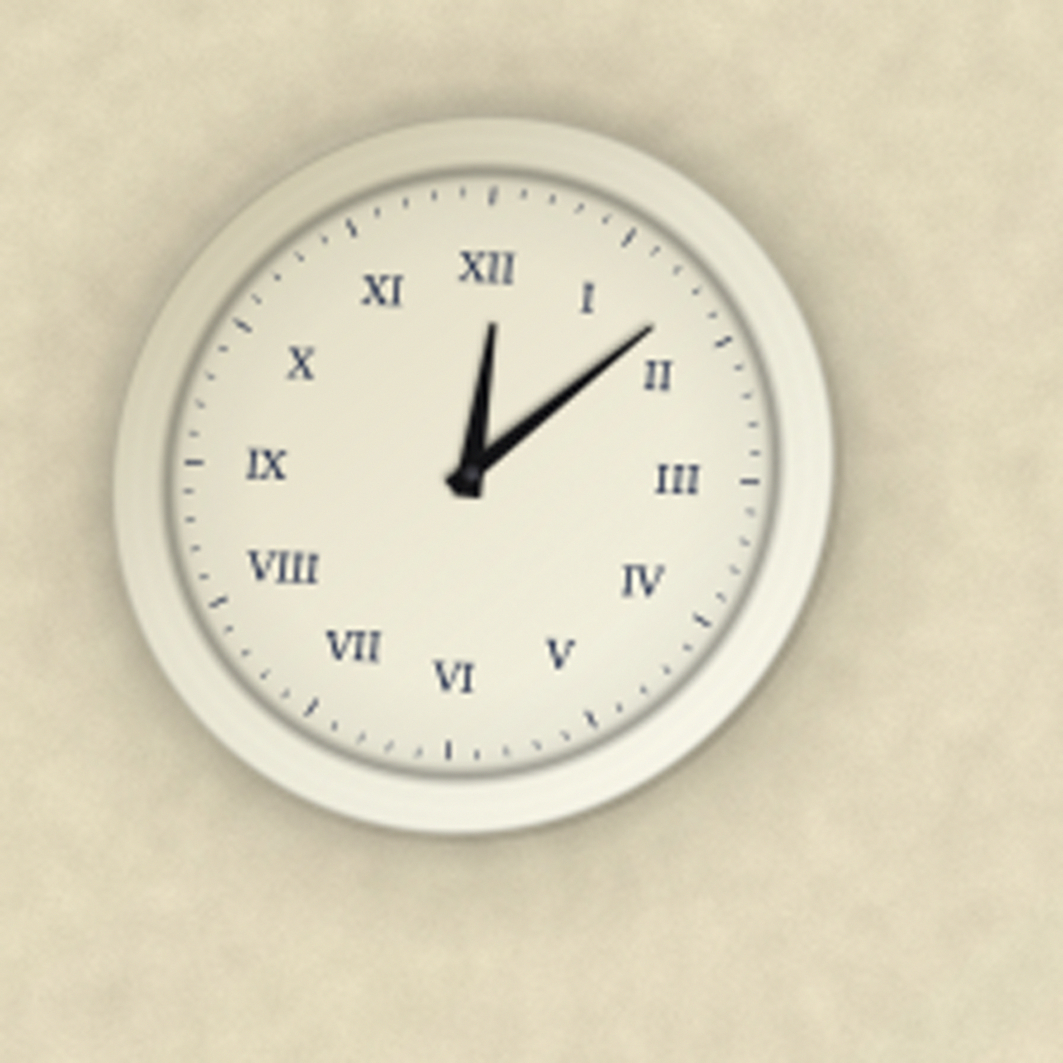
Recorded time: **12:08**
